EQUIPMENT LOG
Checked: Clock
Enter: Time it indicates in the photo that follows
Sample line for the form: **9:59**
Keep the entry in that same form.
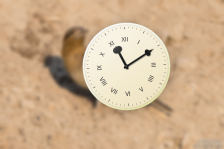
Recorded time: **11:10**
